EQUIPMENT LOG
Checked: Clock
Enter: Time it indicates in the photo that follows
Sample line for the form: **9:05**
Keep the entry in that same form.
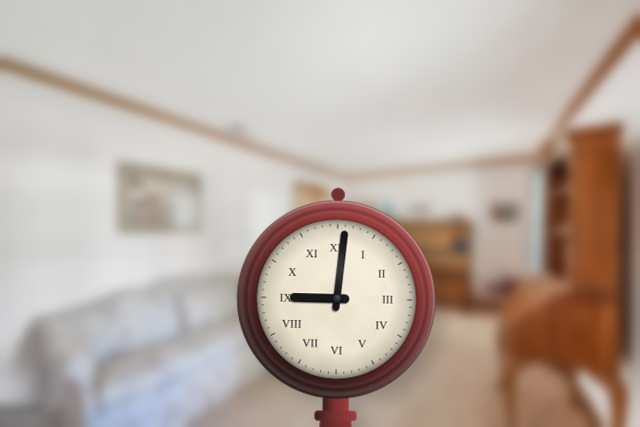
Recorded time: **9:01**
